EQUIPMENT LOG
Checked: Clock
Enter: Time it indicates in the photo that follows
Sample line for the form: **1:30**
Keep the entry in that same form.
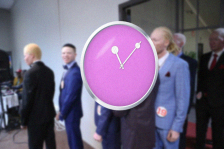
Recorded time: **11:07**
